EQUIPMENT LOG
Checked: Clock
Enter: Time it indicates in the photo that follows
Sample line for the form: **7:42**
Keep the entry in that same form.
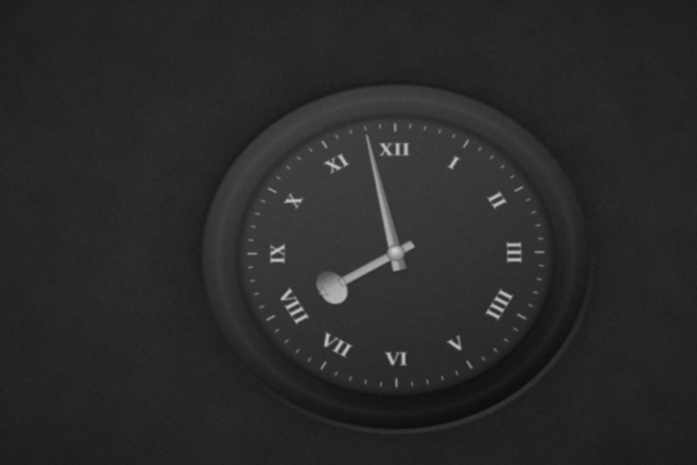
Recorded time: **7:58**
